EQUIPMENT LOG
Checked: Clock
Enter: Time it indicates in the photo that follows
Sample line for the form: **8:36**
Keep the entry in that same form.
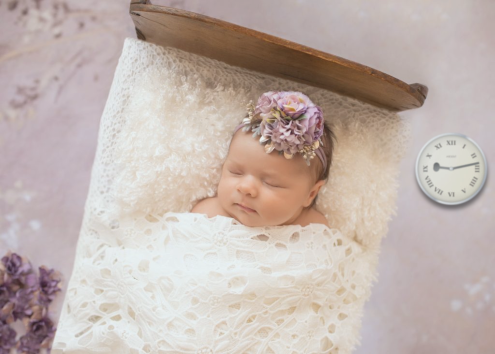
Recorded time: **9:13**
